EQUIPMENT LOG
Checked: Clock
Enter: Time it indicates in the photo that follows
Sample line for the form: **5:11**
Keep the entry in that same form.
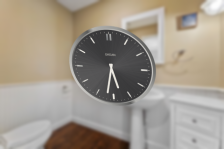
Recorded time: **5:32**
